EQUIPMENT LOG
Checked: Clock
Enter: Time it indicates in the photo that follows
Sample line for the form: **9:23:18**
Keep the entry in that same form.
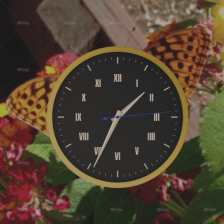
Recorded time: **1:34:14**
